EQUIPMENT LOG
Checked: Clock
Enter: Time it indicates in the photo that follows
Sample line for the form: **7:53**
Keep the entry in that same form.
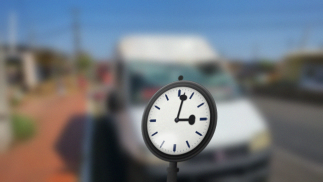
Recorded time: **3:02**
